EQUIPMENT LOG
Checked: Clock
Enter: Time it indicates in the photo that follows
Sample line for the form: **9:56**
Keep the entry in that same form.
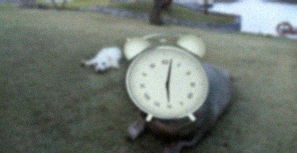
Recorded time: **6:02**
